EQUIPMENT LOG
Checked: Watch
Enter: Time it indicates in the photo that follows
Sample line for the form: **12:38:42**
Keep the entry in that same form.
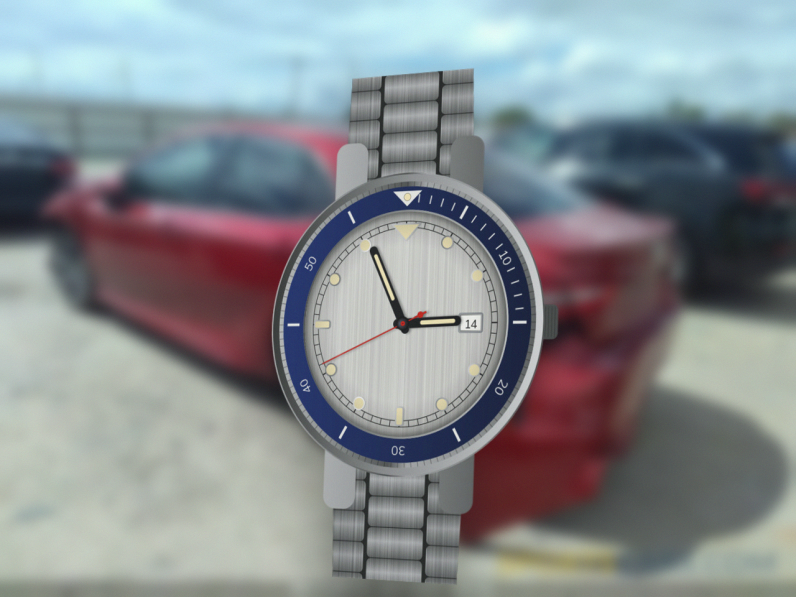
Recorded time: **2:55:41**
